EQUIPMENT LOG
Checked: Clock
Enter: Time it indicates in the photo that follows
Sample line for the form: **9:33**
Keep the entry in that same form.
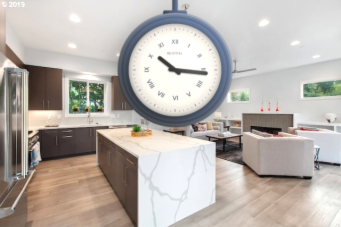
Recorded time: **10:16**
